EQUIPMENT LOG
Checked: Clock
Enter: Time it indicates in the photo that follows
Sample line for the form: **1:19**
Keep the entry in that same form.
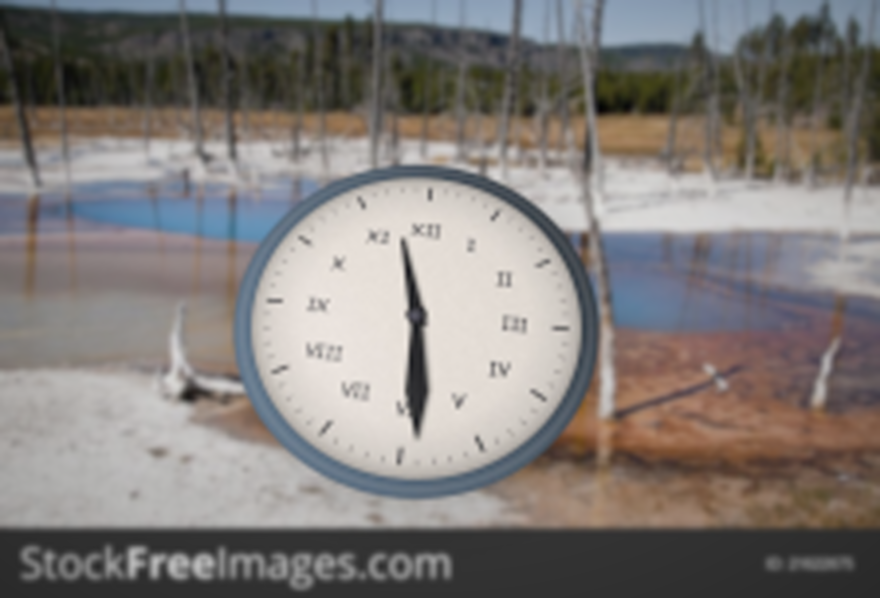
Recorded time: **11:29**
